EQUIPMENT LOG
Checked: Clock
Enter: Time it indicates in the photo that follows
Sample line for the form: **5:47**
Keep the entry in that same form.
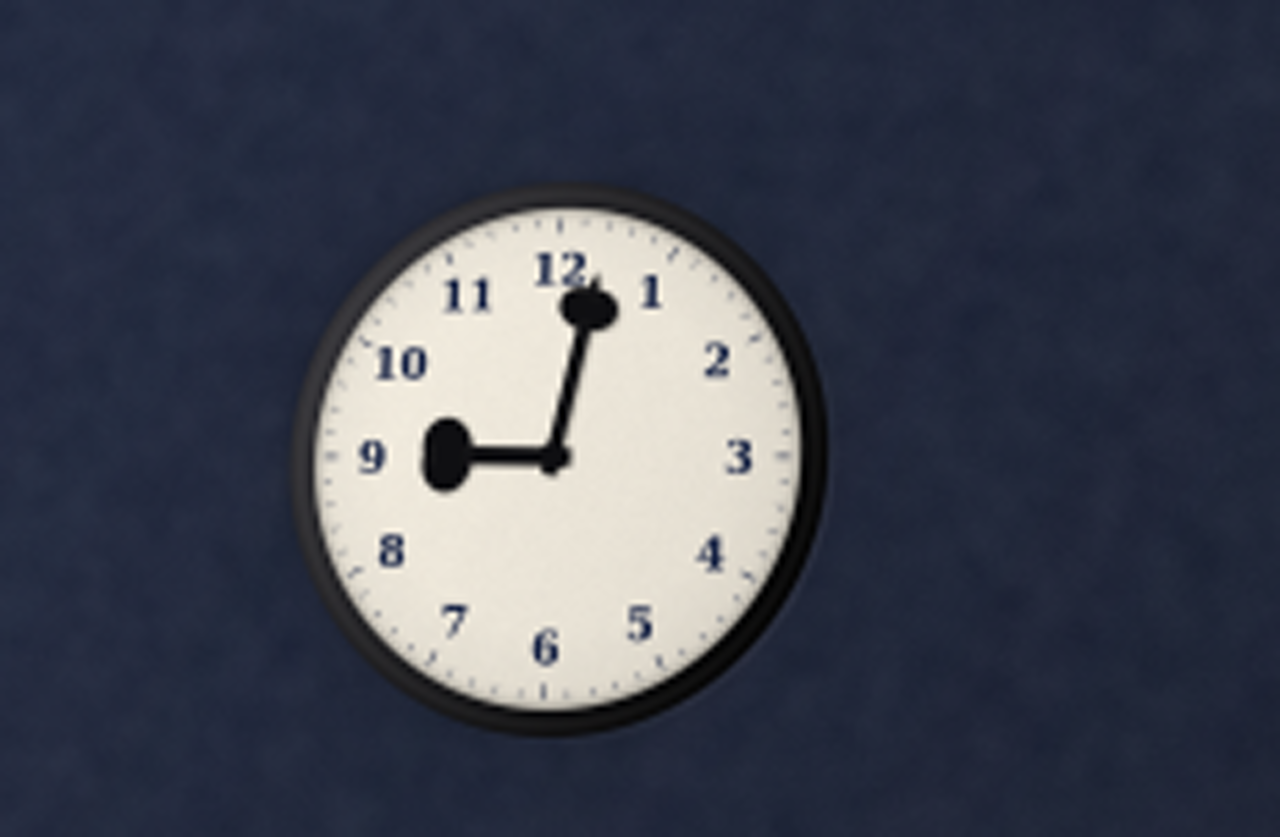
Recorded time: **9:02**
